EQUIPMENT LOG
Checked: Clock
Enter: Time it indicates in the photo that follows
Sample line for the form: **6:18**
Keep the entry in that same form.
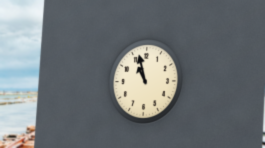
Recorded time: **10:57**
